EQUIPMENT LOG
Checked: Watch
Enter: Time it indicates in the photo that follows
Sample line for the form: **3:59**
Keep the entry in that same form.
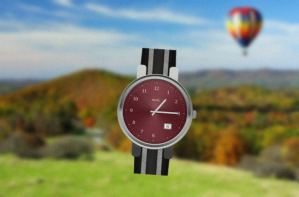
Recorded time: **1:15**
